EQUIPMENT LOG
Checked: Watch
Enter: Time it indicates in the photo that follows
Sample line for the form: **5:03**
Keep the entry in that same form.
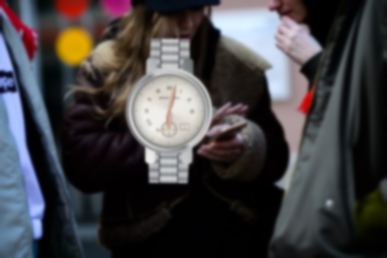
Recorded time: **6:02**
